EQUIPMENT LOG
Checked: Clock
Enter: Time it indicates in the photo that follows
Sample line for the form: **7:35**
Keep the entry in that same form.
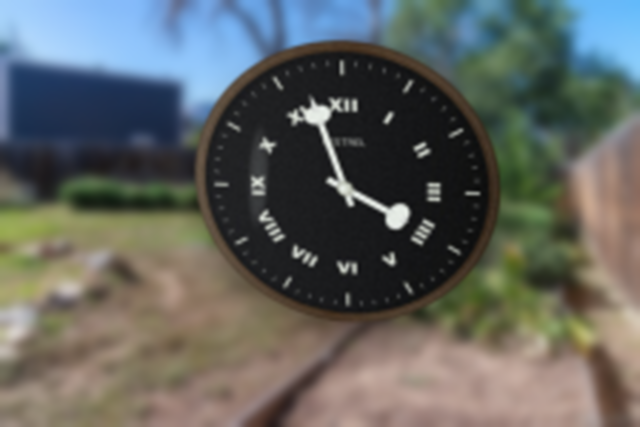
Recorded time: **3:57**
